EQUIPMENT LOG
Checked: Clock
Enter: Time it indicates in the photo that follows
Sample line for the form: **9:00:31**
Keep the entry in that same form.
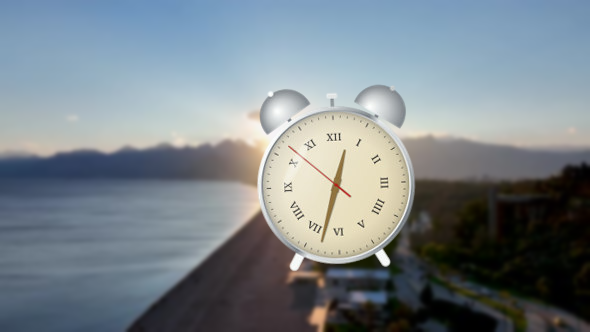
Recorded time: **12:32:52**
